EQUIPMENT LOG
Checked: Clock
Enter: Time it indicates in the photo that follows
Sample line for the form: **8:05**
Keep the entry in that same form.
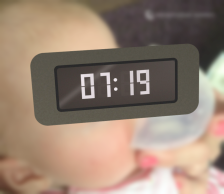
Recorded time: **7:19**
